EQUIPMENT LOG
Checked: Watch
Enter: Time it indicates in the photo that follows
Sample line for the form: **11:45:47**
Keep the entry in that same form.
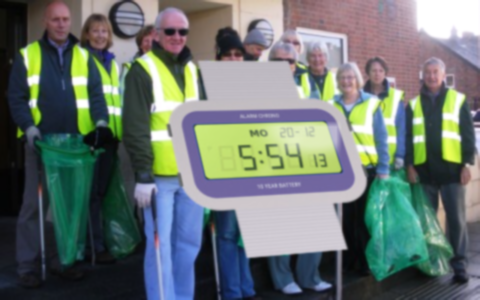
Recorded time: **5:54:13**
